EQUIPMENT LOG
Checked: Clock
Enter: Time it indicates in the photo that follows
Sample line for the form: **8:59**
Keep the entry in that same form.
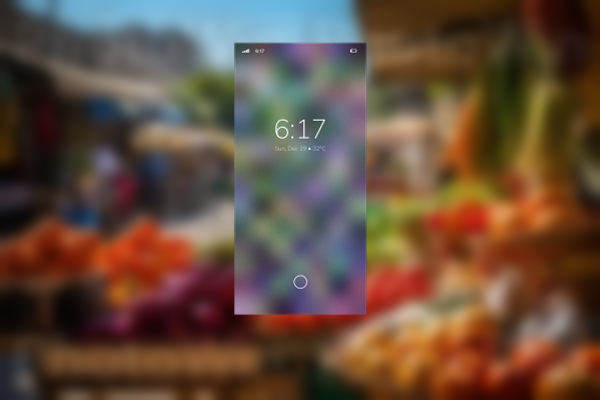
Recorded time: **6:17**
